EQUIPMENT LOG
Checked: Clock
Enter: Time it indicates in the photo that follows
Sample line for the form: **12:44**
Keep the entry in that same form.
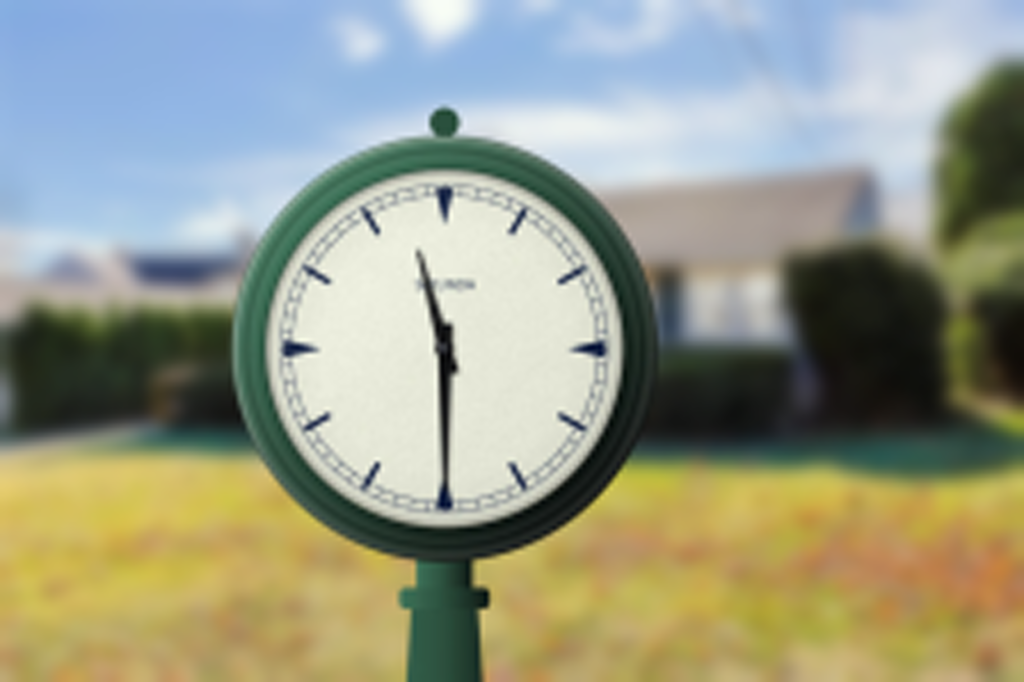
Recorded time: **11:30**
